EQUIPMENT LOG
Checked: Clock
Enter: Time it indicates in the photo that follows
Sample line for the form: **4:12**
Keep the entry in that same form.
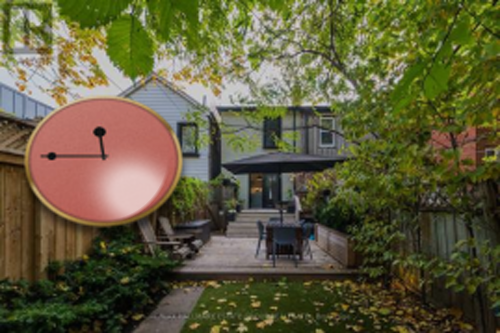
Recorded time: **11:45**
